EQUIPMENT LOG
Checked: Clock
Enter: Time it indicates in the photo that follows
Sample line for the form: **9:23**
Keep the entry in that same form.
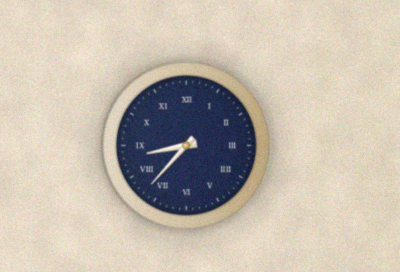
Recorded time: **8:37**
